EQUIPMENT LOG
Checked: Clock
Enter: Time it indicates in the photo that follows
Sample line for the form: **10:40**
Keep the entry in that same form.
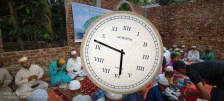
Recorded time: **5:47**
